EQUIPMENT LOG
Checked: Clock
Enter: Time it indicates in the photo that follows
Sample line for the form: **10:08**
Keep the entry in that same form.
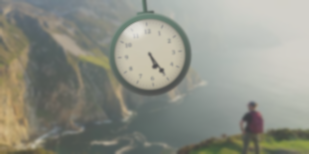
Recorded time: **5:25**
